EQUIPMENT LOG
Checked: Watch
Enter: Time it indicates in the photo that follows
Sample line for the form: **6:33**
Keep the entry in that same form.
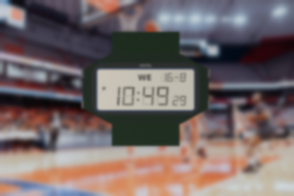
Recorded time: **10:49**
